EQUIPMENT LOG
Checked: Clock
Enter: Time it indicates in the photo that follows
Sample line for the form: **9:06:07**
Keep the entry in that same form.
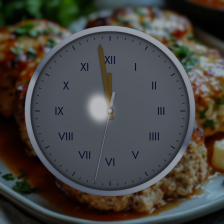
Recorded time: **11:58:32**
